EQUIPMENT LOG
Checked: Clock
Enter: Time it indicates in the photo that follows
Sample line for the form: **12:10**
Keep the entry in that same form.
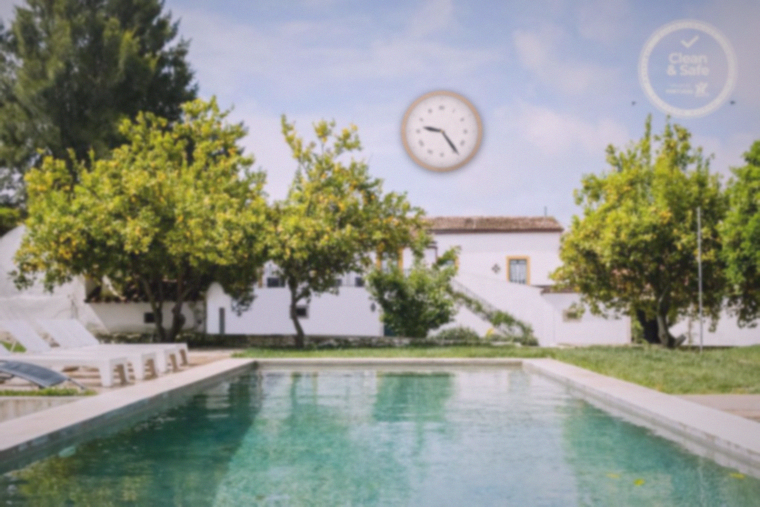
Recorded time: **9:24**
